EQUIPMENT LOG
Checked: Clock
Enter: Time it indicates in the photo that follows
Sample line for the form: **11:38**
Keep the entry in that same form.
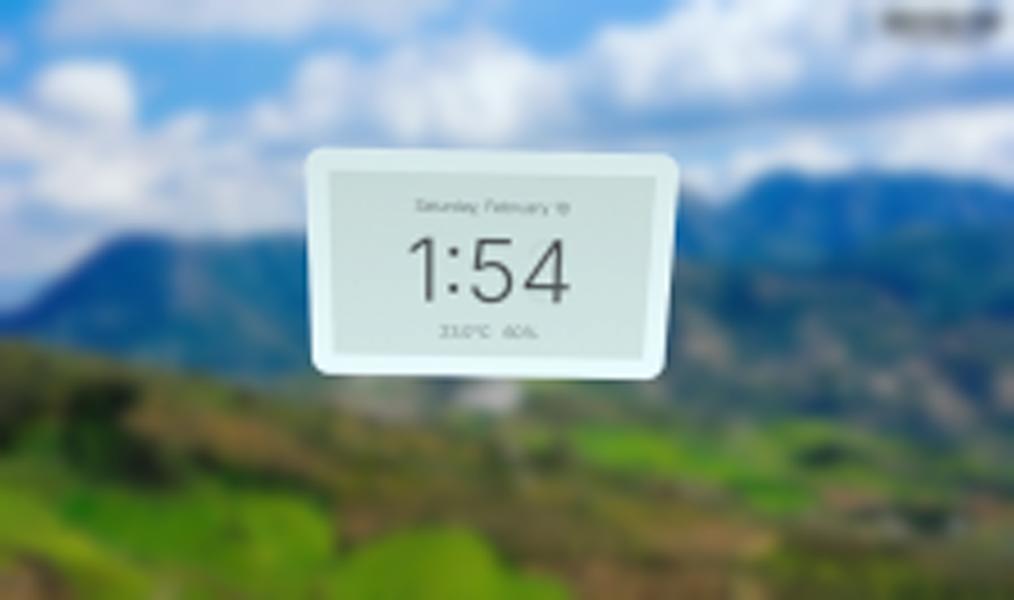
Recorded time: **1:54**
